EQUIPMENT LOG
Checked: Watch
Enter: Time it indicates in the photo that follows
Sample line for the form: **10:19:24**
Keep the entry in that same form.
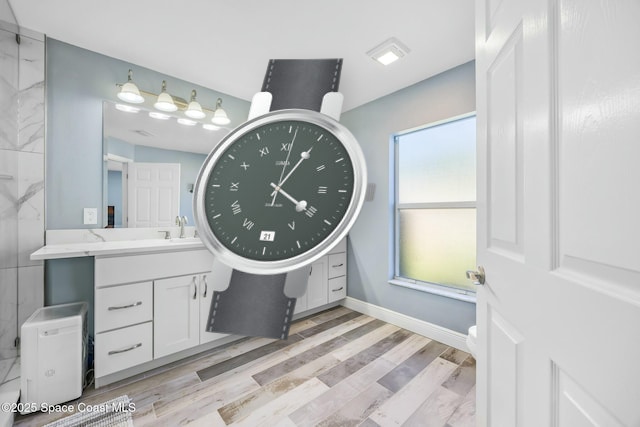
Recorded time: **4:05:01**
